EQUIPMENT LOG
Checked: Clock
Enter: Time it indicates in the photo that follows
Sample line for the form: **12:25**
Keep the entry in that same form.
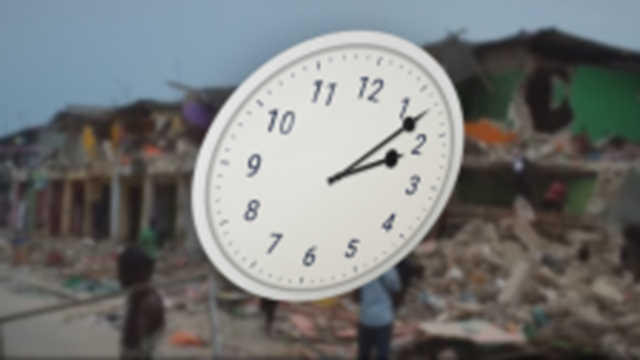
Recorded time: **2:07**
